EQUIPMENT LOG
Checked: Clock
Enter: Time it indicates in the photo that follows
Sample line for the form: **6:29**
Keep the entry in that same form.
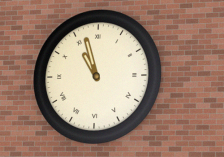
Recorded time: **10:57**
